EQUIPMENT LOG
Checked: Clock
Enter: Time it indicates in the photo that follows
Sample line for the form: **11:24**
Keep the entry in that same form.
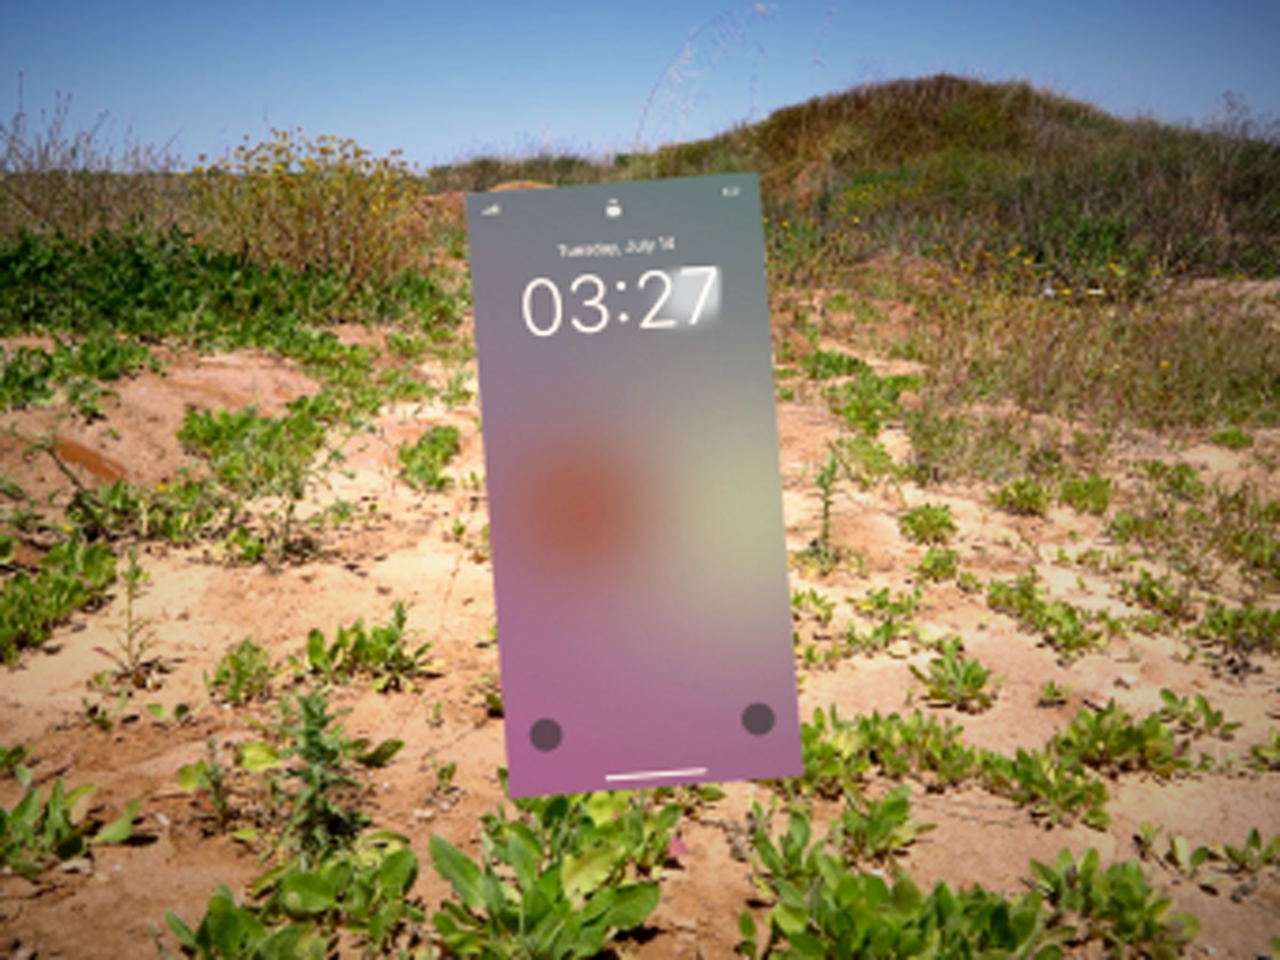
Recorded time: **3:27**
